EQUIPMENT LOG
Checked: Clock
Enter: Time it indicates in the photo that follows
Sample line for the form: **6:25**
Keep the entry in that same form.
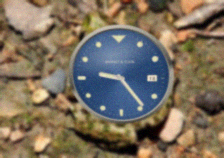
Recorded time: **9:24**
